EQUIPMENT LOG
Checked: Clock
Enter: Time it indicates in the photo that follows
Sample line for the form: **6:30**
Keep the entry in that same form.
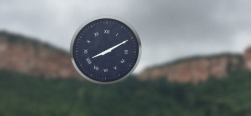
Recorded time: **8:10**
